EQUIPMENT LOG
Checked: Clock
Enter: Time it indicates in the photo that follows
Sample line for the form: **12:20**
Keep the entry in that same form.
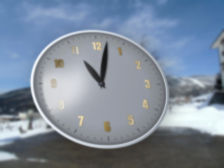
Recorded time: **11:02**
